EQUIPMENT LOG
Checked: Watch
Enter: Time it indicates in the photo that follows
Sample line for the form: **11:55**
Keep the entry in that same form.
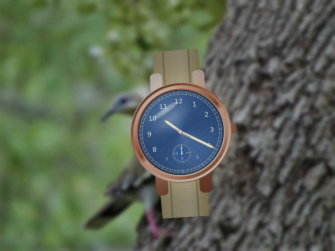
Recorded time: **10:20**
